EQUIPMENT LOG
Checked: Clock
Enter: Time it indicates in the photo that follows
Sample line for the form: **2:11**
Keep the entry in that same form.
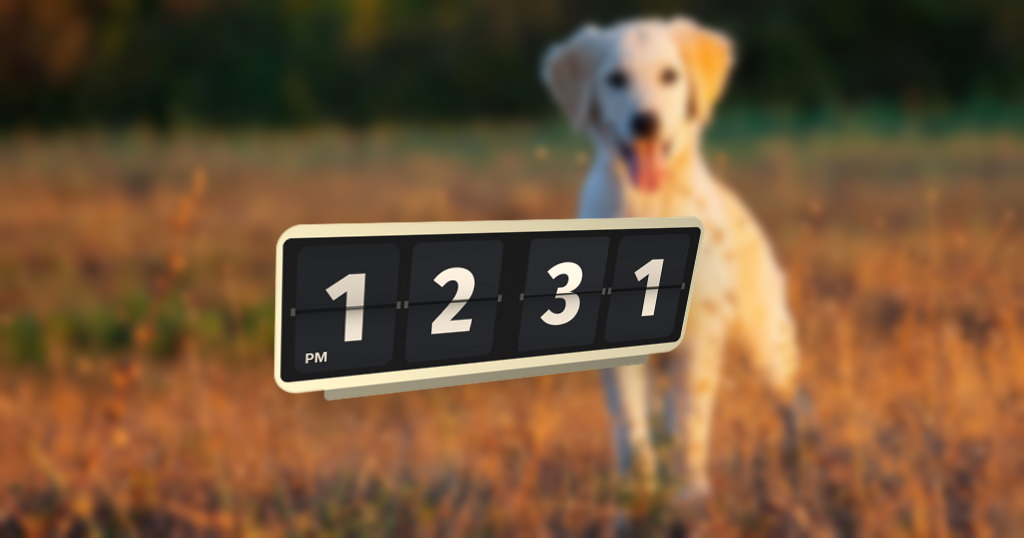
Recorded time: **12:31**
